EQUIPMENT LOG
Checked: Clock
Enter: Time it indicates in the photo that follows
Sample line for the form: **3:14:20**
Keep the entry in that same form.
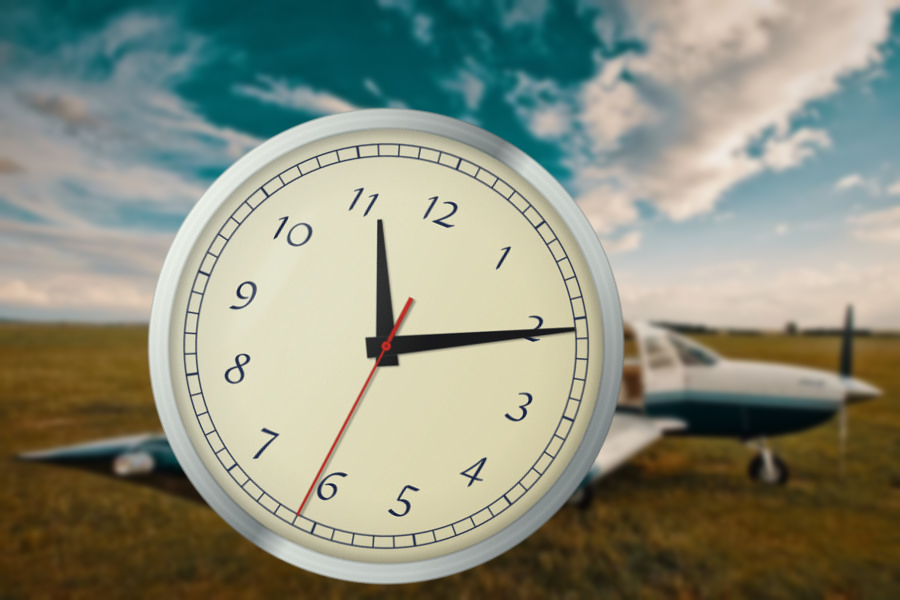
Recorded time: **11:10:31**
